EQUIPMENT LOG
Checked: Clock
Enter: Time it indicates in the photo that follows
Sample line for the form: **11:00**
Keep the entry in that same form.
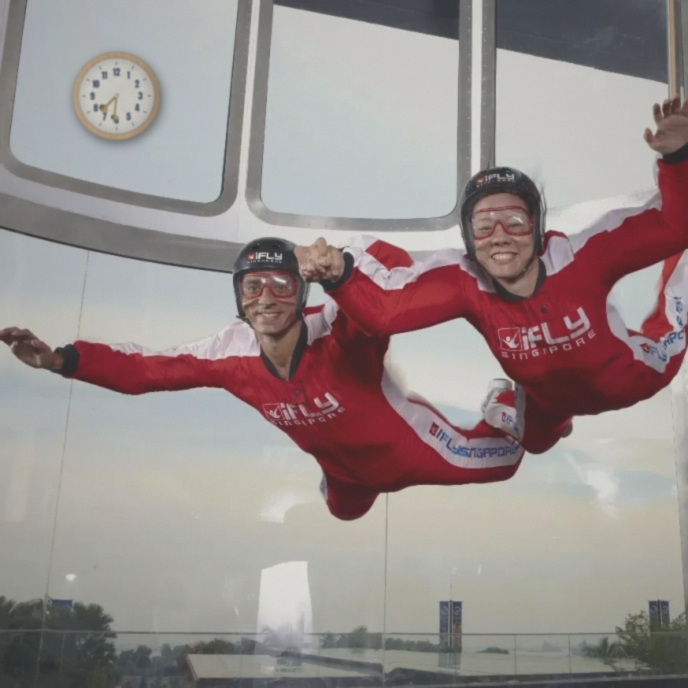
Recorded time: **7:31**
